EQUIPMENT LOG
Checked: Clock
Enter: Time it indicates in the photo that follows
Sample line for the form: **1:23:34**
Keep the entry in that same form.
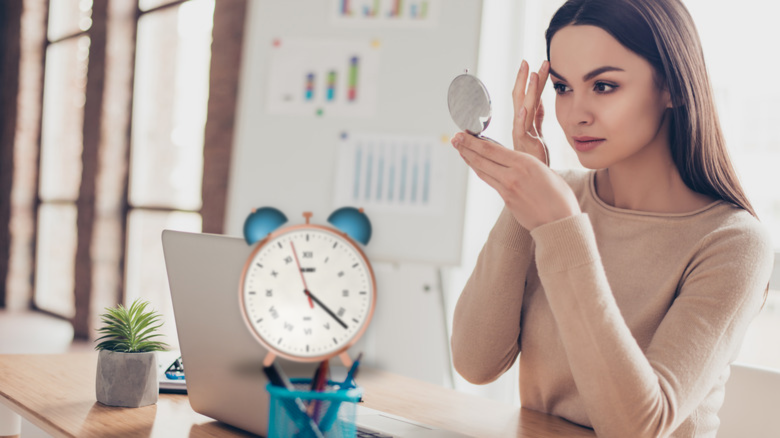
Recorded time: **4:21:57**
